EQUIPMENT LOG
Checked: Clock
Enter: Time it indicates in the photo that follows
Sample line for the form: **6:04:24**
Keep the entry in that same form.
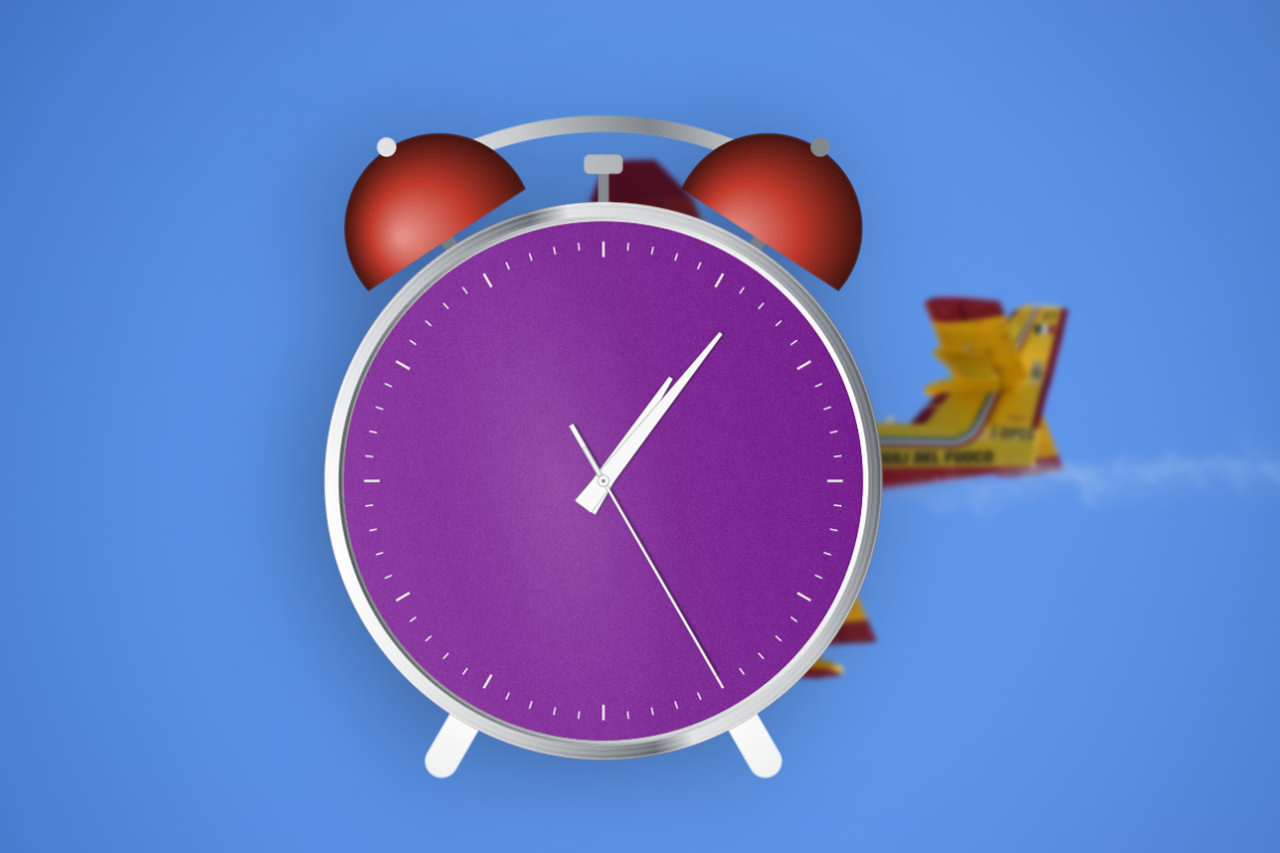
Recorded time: **1:06:25**
